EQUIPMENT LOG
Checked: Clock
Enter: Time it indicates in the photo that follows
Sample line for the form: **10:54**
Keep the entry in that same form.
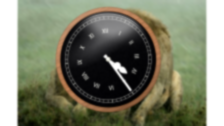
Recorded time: **4:25**
